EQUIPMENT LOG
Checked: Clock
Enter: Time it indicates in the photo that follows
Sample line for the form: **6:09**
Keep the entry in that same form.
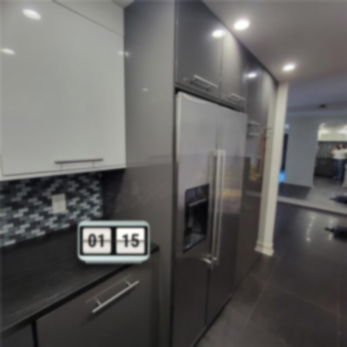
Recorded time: **1:15**
